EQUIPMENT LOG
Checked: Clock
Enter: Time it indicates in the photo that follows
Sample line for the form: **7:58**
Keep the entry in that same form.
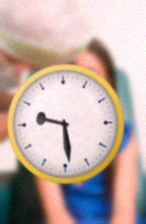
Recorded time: **9:29**
